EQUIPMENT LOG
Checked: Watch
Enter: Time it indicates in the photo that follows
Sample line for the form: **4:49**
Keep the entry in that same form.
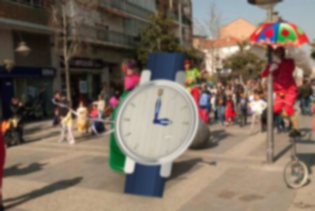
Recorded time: **3:00**
